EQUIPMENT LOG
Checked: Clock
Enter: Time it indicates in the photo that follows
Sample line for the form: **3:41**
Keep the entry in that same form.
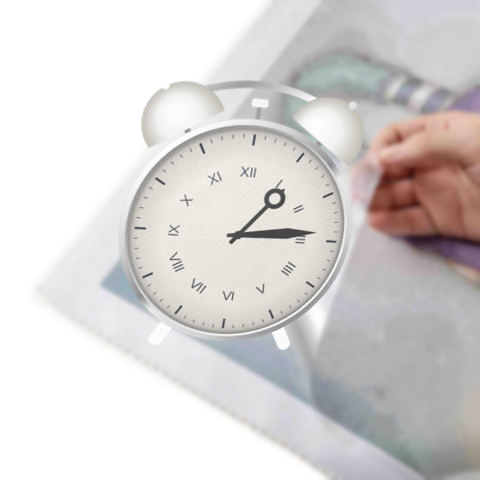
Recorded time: **1:14**
